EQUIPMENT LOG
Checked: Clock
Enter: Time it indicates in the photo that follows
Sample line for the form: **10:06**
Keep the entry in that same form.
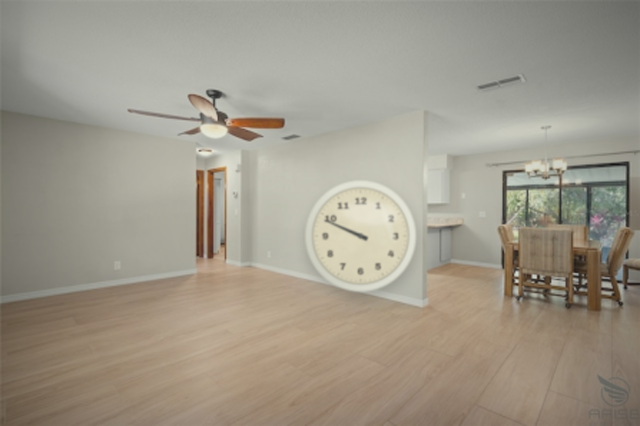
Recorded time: **9:49**
